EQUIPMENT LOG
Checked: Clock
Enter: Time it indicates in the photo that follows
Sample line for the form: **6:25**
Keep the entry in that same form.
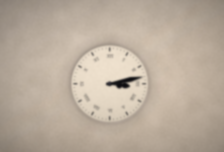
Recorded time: **3:13**
